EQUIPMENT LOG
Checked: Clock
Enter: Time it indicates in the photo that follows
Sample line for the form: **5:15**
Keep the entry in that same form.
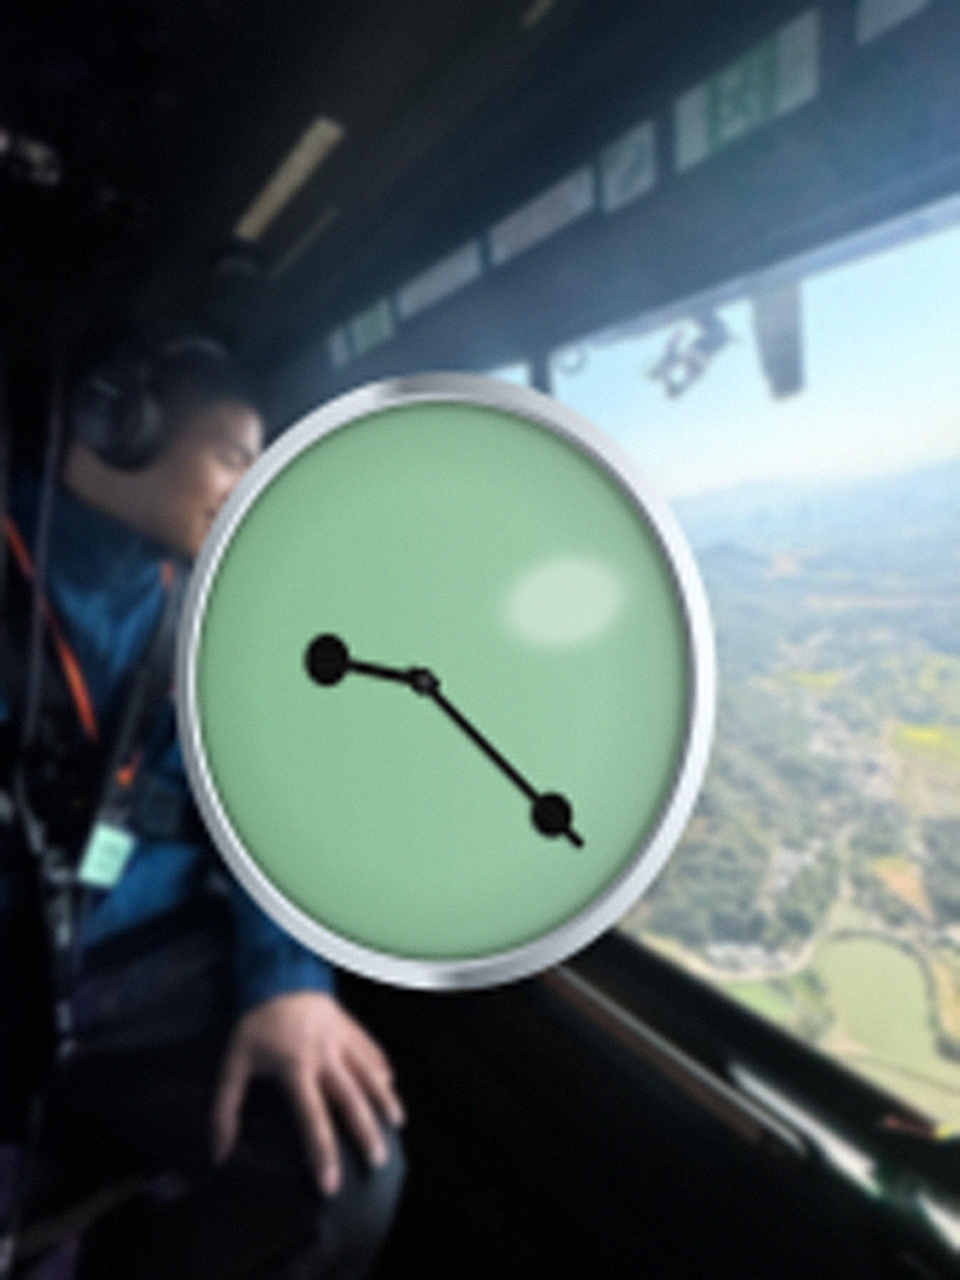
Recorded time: **9:22**
